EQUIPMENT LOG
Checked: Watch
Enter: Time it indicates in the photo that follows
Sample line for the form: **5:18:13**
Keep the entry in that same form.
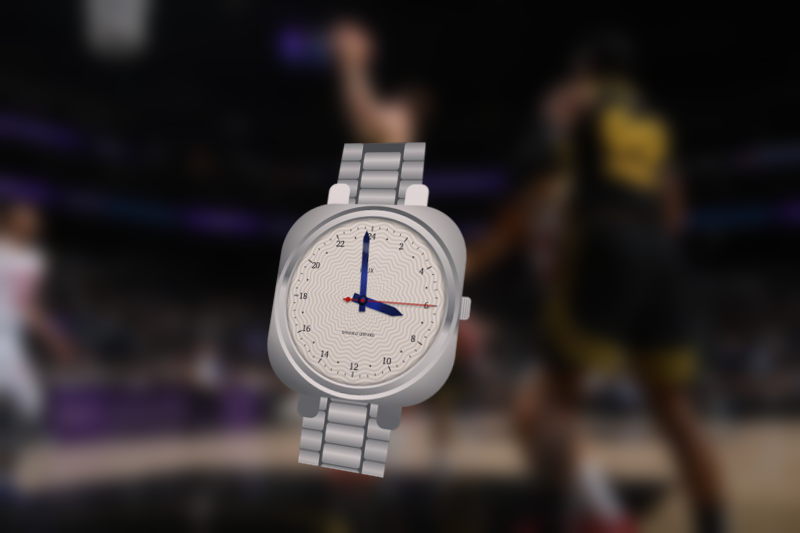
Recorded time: **6:59:15**
